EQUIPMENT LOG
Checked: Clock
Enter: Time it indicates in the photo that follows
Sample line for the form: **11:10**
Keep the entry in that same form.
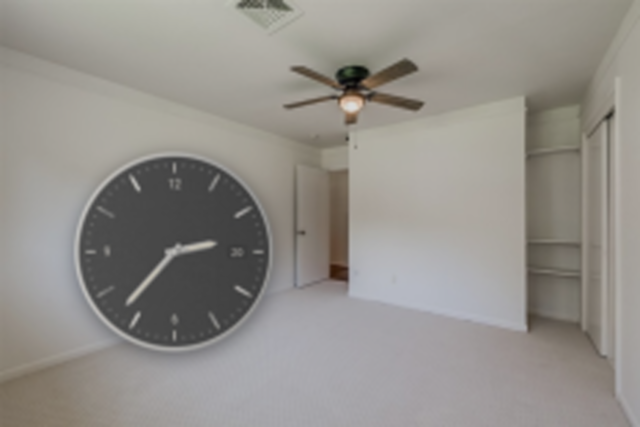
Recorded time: **2:37**
